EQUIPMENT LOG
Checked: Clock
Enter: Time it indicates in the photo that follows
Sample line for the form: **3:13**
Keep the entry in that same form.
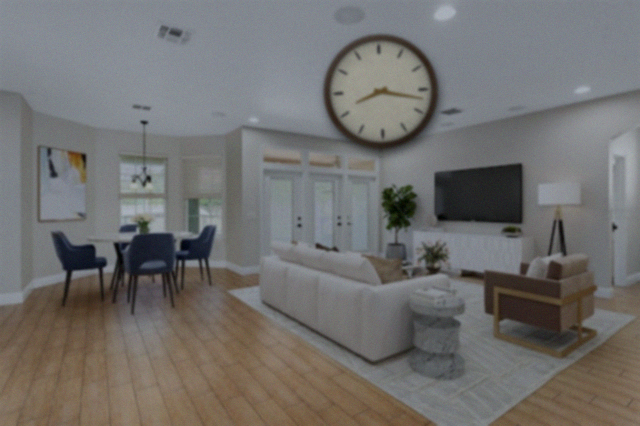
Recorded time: **8:17**
